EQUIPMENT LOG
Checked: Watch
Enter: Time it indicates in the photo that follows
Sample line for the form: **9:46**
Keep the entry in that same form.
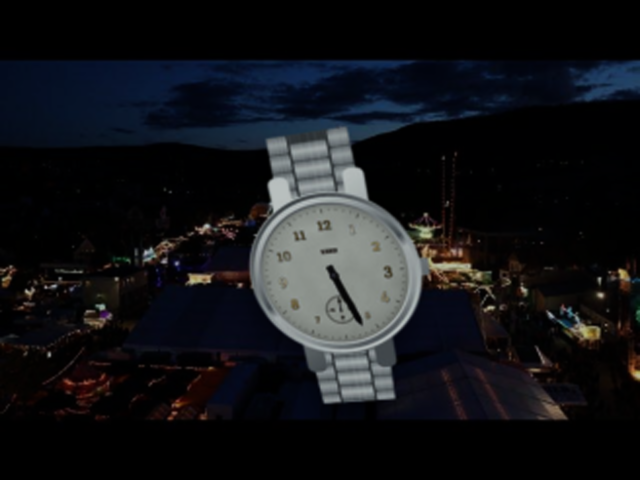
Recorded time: **5:27**
